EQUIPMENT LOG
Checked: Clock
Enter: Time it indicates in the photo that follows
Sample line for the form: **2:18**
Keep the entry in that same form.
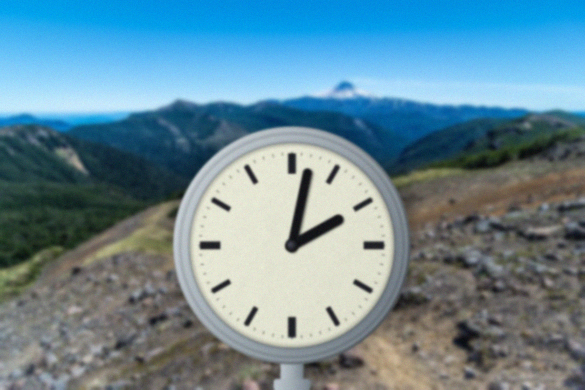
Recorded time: **2:02**
